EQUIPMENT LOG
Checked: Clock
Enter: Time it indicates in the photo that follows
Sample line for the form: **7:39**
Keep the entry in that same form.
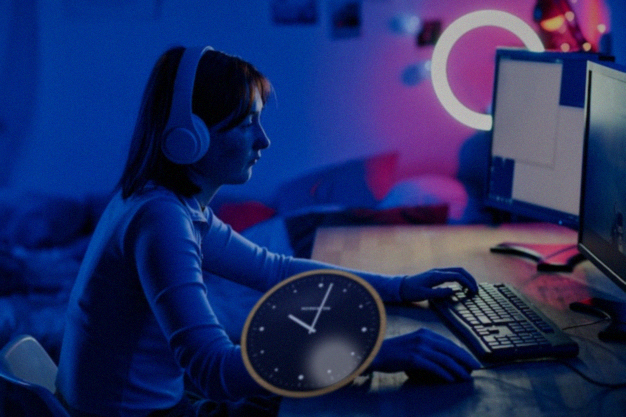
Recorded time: **10:02**
